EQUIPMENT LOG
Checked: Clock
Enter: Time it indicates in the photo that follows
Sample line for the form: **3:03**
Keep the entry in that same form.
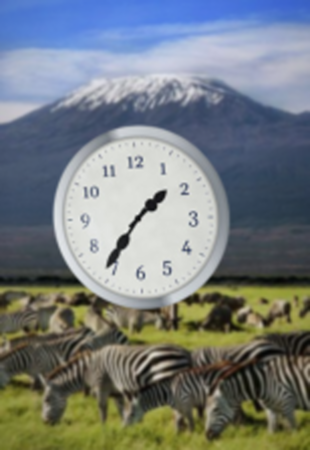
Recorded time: **1:36**
